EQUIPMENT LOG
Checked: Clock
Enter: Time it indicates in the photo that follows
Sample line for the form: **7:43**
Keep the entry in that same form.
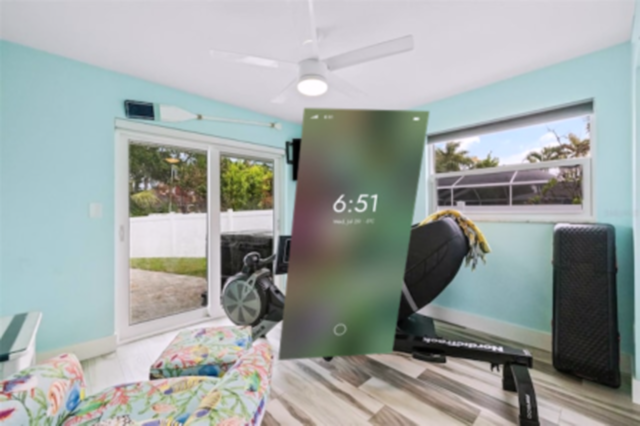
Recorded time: **6:51**
